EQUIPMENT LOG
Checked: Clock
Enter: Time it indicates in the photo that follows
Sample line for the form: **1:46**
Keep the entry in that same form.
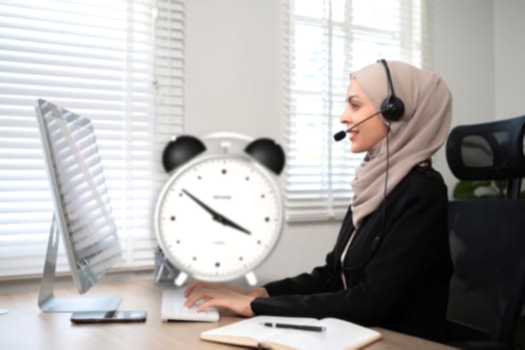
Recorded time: **3:51**
